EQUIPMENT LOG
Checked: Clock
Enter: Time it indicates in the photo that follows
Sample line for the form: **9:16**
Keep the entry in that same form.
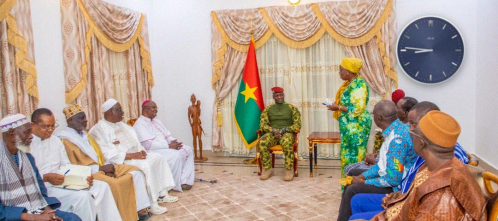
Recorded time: **8:46**
